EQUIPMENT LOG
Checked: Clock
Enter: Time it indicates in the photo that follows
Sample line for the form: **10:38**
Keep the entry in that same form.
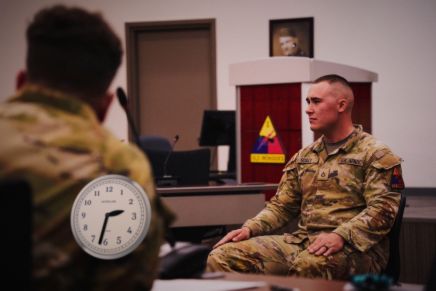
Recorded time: **2:32**
